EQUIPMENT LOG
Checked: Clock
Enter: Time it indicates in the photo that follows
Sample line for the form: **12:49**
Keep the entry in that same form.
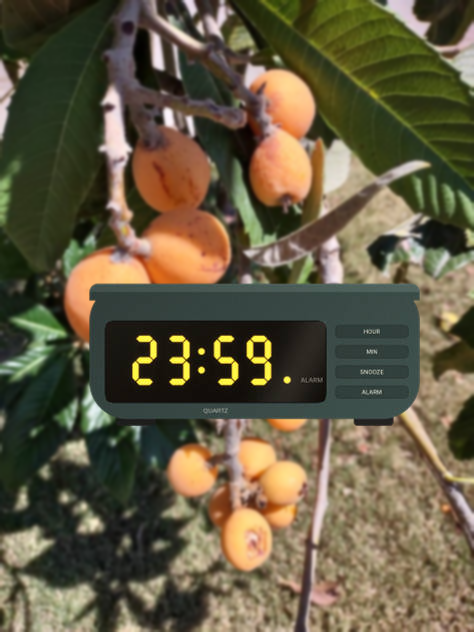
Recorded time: **23:59**
